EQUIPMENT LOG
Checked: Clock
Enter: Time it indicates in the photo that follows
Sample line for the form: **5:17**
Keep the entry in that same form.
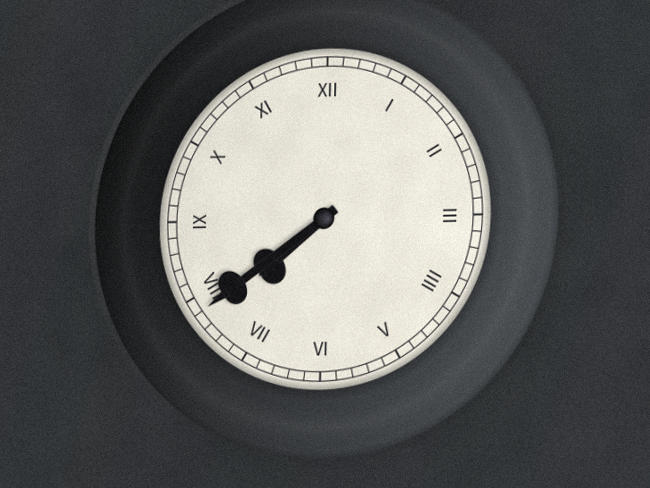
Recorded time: **7:39**
